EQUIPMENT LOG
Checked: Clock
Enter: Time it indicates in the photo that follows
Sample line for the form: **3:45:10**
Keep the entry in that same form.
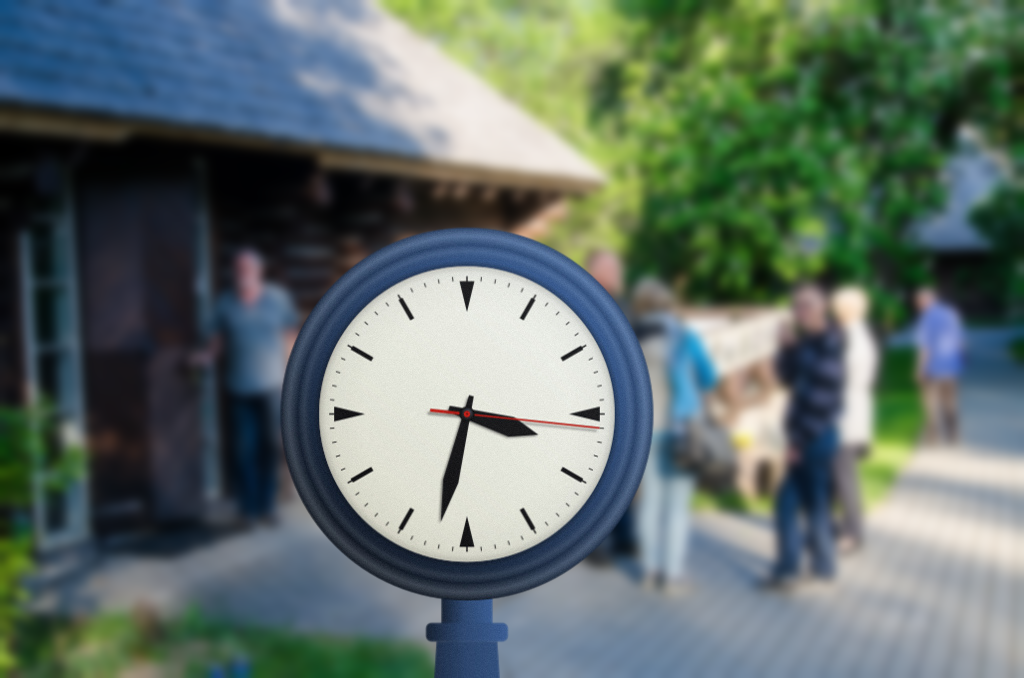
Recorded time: **3:32:16**
